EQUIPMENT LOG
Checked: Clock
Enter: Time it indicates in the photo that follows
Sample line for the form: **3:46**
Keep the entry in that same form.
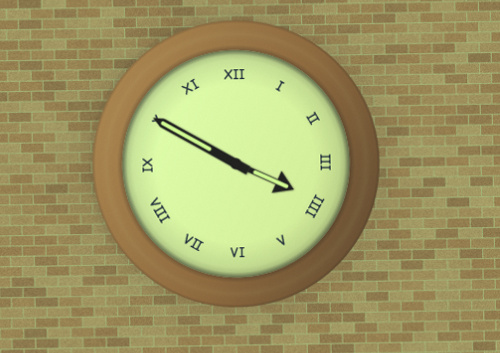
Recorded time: **3:50**
